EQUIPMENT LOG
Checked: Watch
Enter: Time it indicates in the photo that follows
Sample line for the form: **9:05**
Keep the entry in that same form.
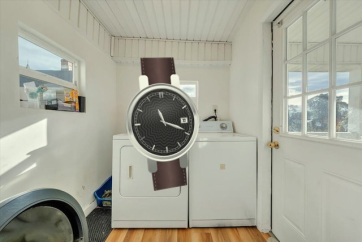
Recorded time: **11:19**
